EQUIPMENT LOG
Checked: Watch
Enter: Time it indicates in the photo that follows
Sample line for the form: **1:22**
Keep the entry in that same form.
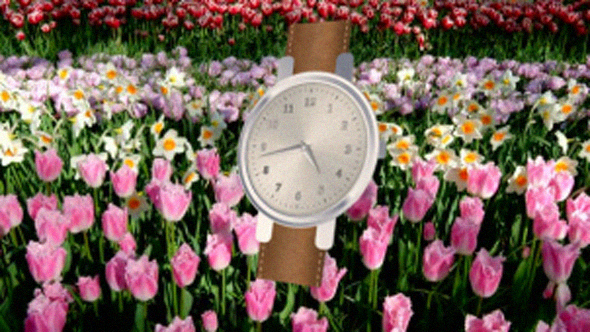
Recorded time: **4:43**
